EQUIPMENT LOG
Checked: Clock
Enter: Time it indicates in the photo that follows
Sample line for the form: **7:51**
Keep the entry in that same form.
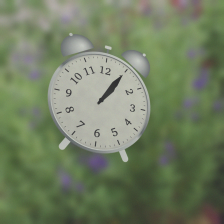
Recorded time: **1:05**
